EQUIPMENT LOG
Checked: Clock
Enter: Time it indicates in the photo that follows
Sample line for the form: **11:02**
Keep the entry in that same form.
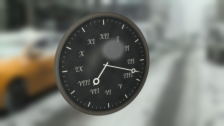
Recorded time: **7:18**
